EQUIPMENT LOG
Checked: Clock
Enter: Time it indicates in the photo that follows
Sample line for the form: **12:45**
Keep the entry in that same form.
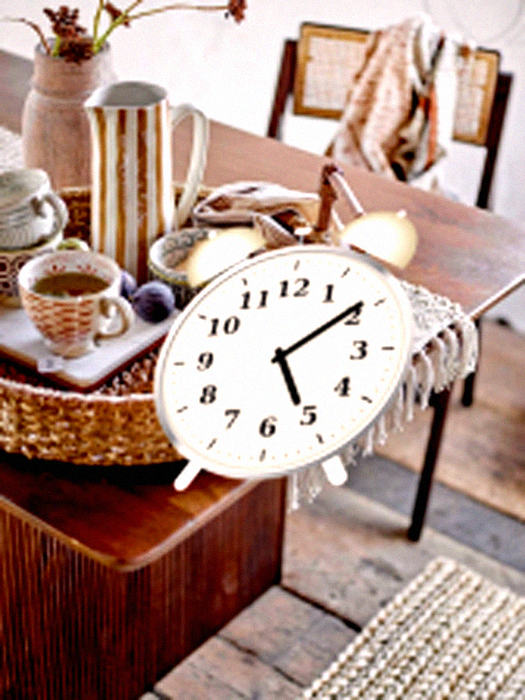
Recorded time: **5:09**
